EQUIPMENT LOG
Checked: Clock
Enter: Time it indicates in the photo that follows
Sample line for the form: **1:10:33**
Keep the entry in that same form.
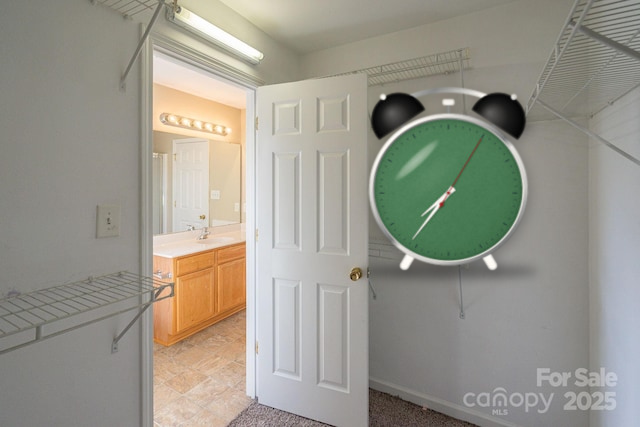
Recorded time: **7:36:05**
